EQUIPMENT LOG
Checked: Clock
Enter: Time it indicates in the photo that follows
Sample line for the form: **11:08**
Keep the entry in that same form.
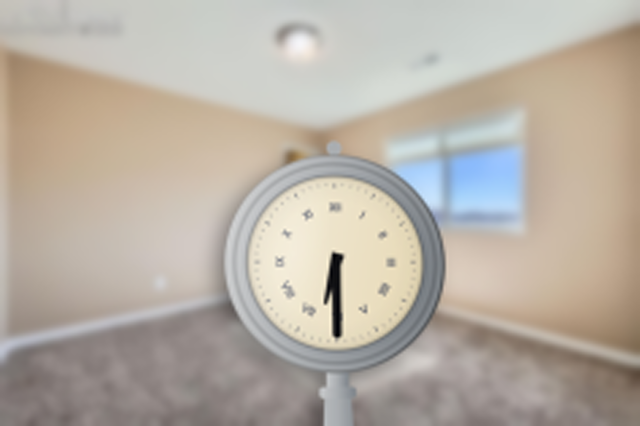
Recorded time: **6:30**
